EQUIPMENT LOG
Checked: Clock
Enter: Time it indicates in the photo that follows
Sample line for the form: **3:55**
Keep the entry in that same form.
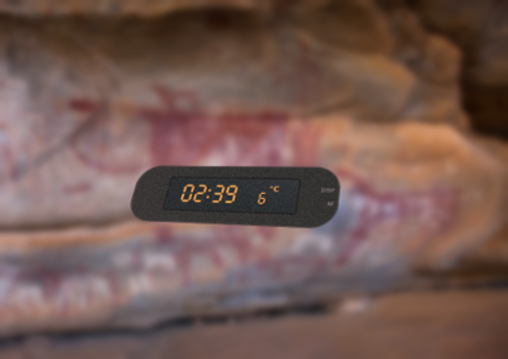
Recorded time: **2:39**
